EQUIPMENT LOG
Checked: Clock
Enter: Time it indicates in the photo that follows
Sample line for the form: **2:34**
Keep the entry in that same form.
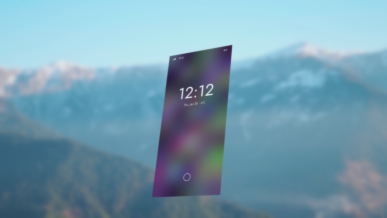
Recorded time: **12:12**
